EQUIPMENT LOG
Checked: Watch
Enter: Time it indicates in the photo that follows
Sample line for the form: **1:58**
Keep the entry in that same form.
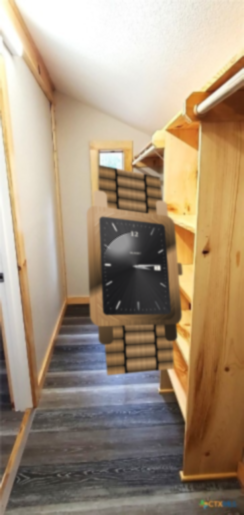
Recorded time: **3:14**
